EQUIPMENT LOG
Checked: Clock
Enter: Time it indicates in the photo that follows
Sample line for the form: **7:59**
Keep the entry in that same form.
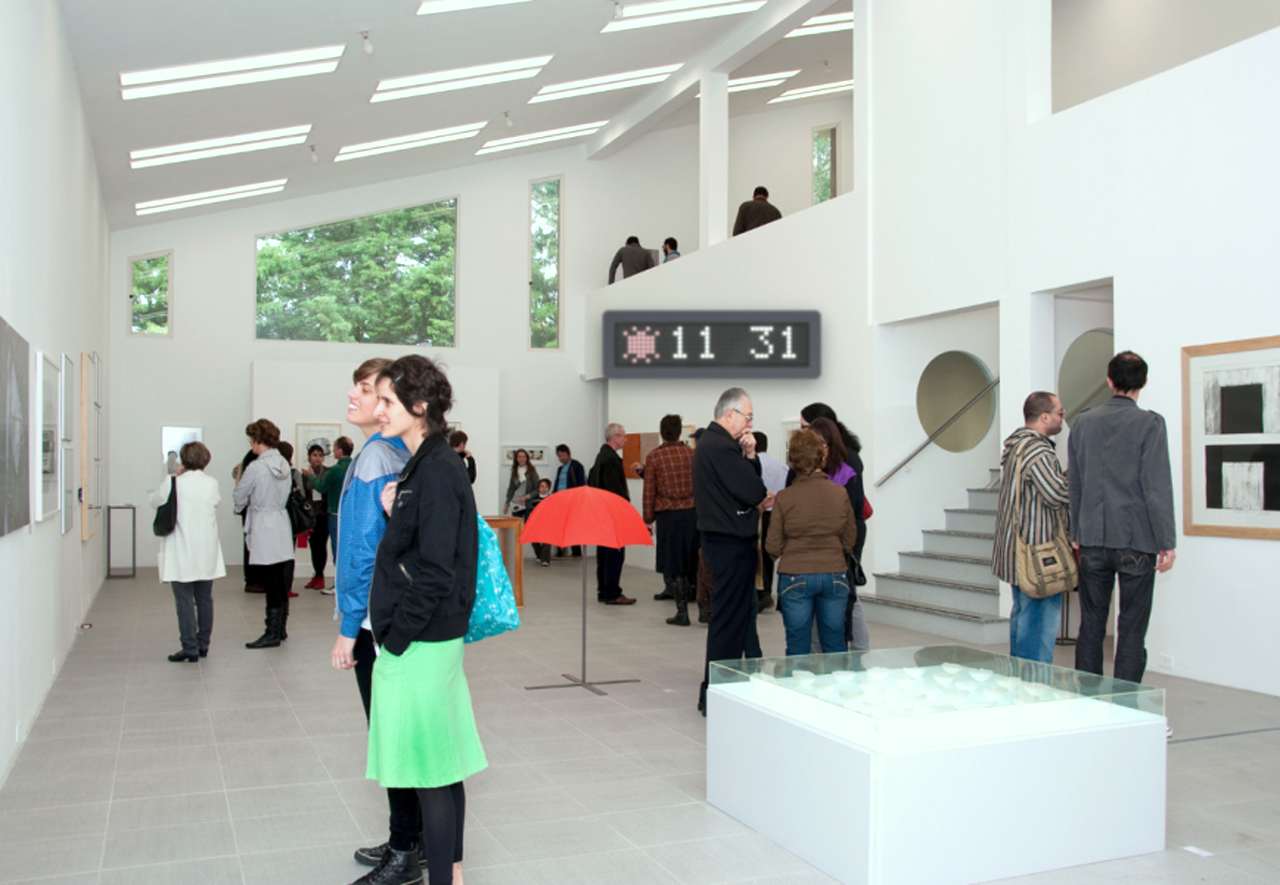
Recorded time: **11:31**
